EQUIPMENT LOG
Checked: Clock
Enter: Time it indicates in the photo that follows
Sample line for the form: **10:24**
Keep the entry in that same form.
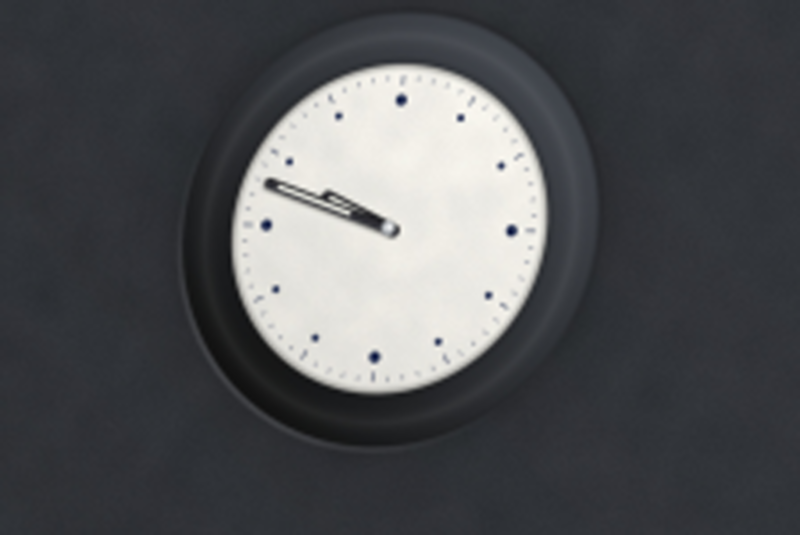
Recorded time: **9:48**
